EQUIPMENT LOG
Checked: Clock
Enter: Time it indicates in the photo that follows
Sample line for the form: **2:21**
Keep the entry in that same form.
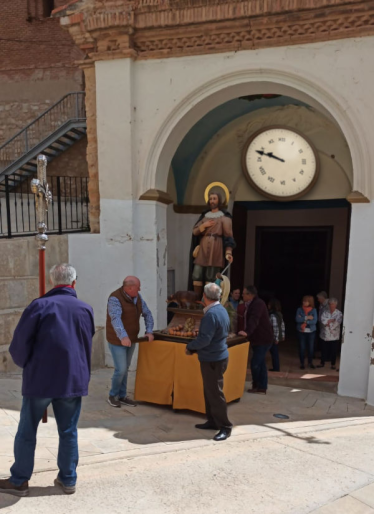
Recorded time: **9:48**
